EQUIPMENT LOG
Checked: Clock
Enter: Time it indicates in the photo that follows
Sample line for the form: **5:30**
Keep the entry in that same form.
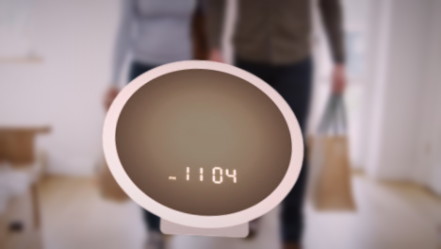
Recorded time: **11:04**
